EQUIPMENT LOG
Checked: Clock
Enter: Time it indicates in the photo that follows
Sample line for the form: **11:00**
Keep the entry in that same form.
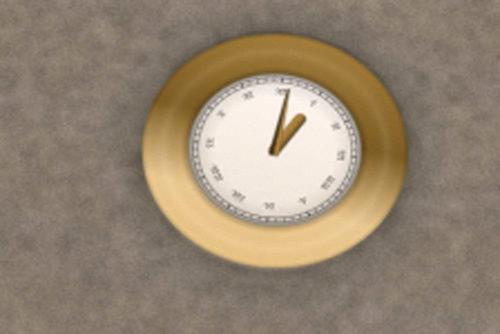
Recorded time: **1:01**
